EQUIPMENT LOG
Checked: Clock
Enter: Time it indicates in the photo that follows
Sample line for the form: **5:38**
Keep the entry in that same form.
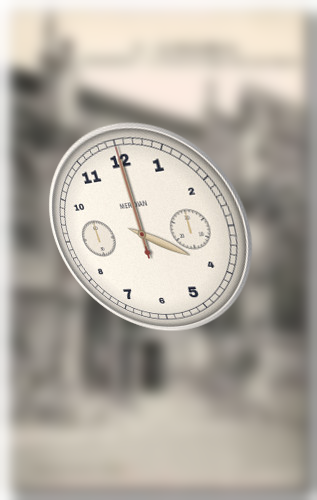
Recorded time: **4:00**
